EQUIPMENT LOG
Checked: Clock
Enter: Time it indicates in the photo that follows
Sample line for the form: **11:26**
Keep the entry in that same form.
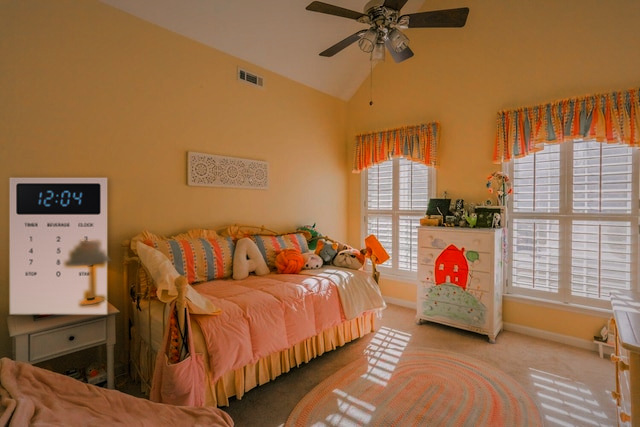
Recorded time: **12:04**
